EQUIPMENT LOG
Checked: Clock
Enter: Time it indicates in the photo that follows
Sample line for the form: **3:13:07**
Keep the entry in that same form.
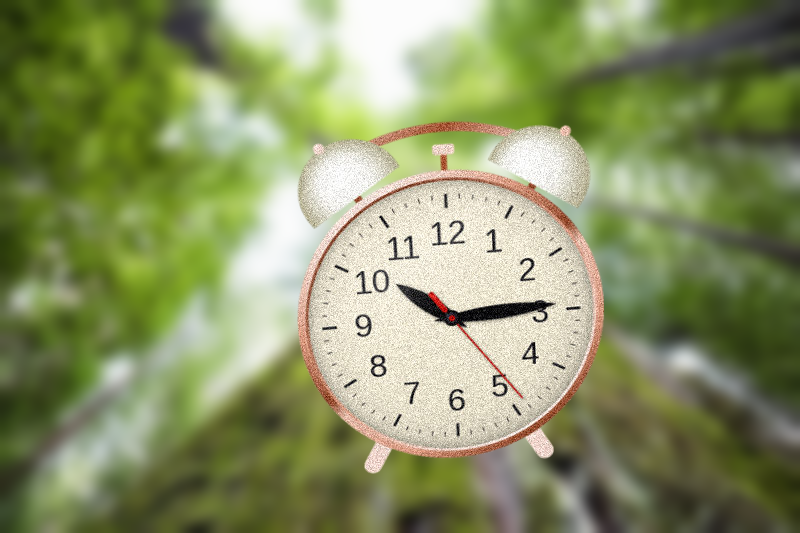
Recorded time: **10:14:24**
